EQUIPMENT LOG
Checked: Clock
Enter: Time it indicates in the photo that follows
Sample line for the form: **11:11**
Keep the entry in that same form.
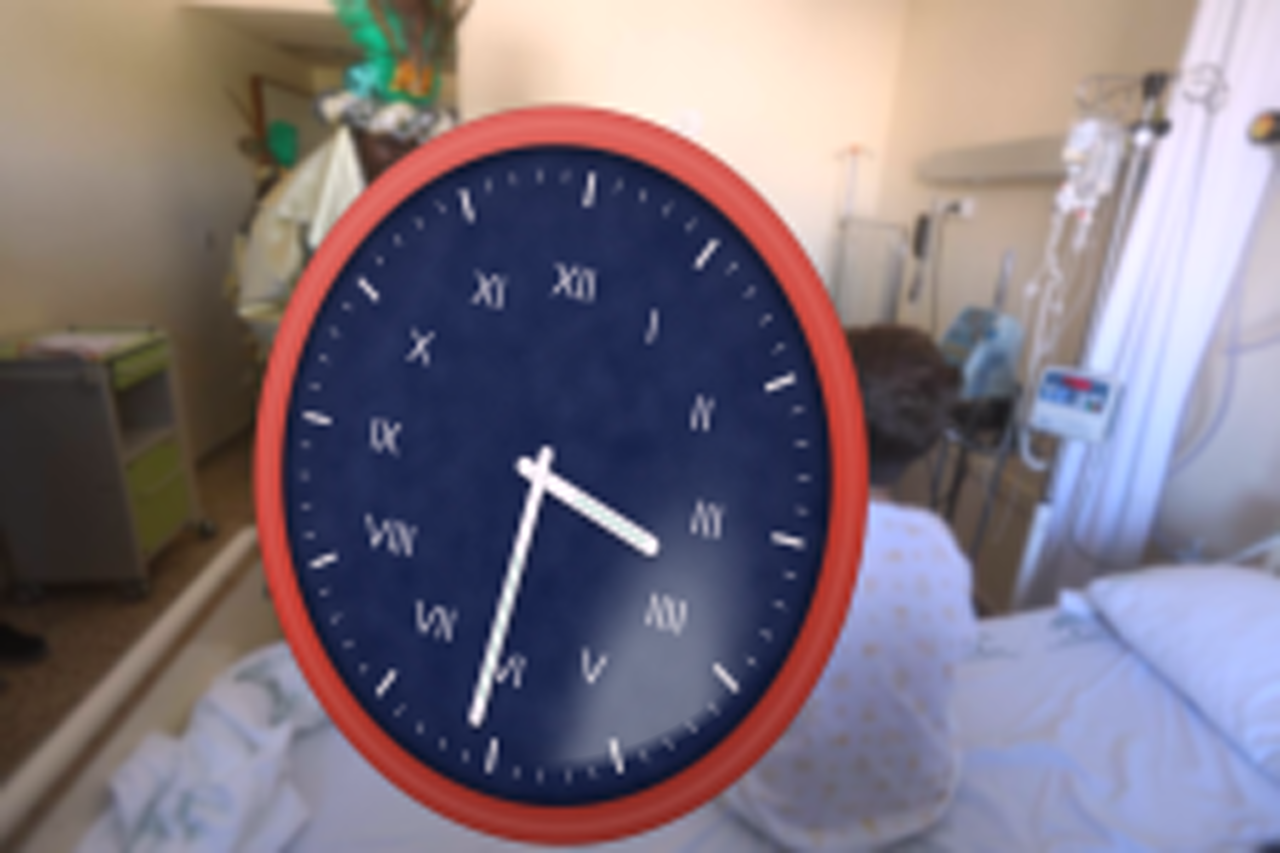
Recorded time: **3:31**
